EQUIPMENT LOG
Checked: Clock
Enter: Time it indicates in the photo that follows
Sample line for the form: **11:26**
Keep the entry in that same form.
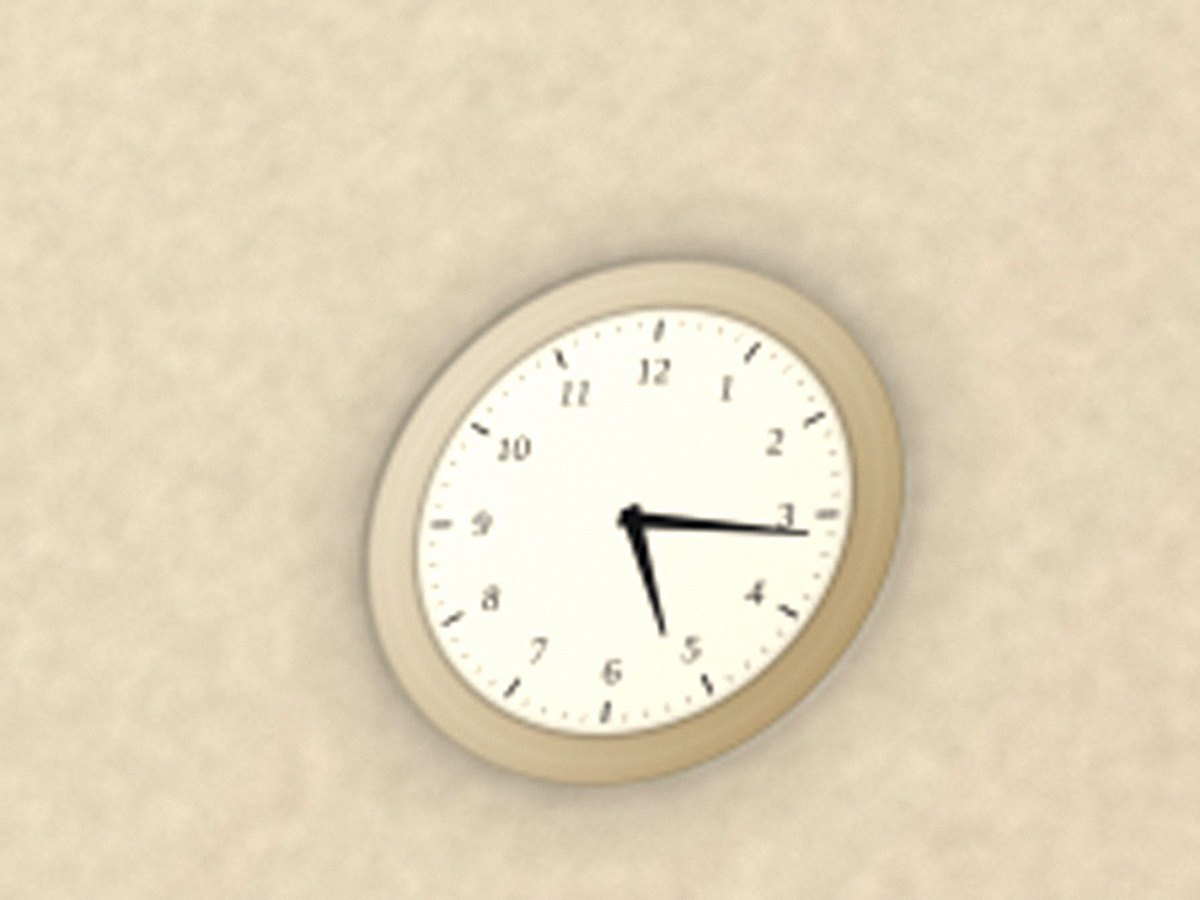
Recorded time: **5:16**
